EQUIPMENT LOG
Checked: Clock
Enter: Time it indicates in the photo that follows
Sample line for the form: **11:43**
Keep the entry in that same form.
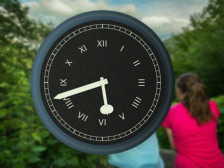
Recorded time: **5:42**
